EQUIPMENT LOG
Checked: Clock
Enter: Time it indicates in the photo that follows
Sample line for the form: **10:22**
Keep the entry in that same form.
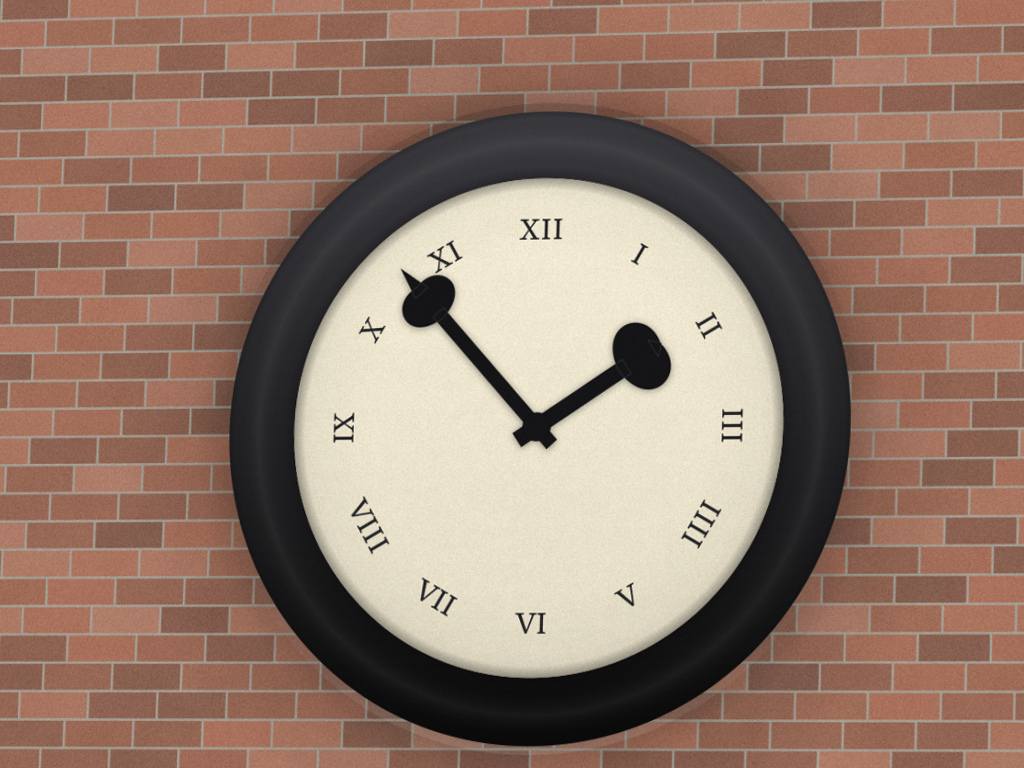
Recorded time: **1:53**
